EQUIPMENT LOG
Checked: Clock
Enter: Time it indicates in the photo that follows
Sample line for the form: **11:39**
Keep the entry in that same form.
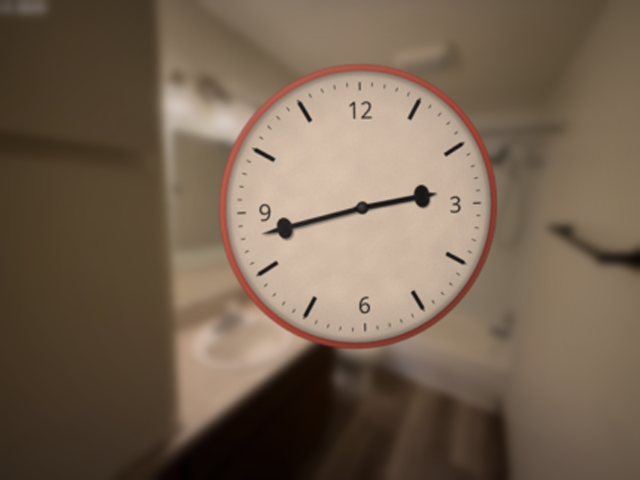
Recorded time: **2:43**
